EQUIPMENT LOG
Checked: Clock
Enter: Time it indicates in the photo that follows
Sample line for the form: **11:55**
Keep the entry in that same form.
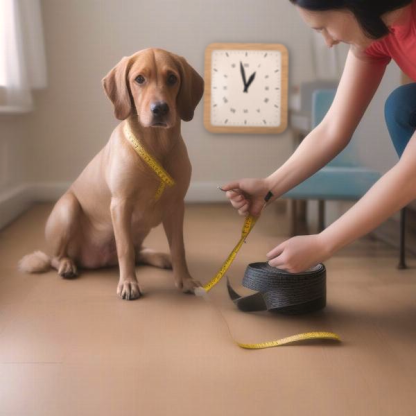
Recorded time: **12:58**
